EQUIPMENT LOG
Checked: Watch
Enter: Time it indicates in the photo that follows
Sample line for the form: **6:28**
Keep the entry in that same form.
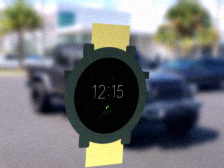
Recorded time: **12:15**
